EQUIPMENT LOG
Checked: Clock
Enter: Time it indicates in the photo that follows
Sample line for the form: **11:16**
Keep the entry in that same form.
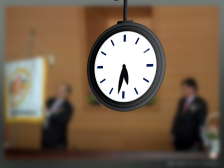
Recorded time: **5:32**
